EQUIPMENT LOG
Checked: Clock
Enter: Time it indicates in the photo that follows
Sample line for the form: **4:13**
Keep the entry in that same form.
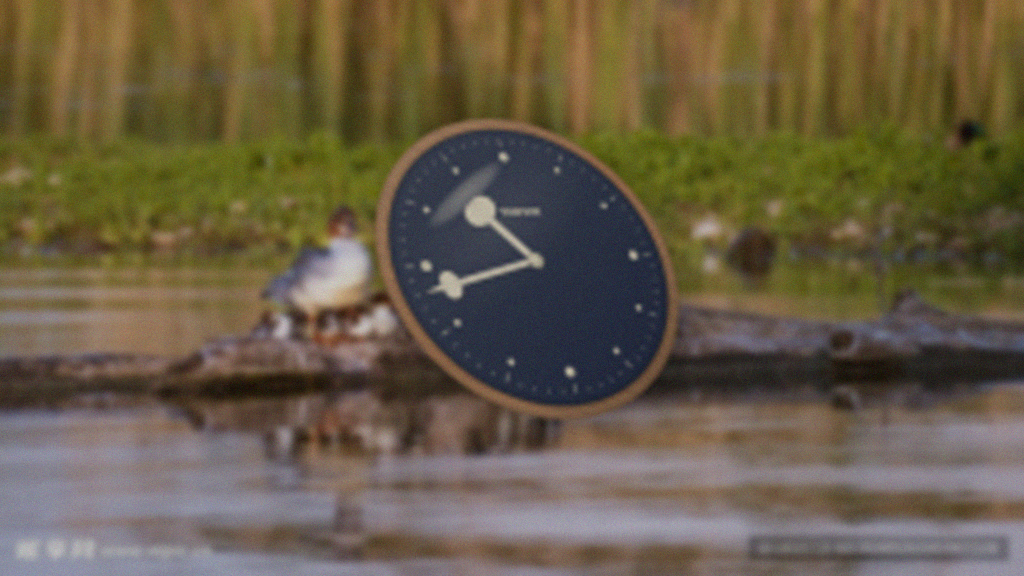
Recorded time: **10:43**
